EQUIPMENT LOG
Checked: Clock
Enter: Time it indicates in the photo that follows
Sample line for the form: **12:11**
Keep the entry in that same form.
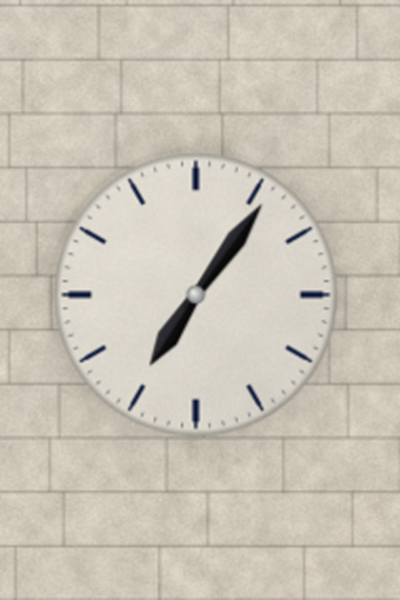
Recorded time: **7:06**
